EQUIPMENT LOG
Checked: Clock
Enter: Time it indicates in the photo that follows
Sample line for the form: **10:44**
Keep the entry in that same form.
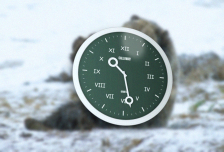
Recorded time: **10:28**
